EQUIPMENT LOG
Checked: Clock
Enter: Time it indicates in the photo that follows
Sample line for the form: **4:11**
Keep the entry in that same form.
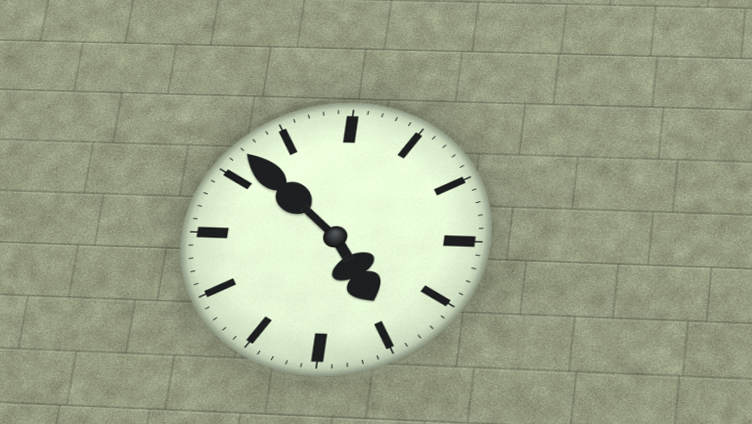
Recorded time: **4:52**
